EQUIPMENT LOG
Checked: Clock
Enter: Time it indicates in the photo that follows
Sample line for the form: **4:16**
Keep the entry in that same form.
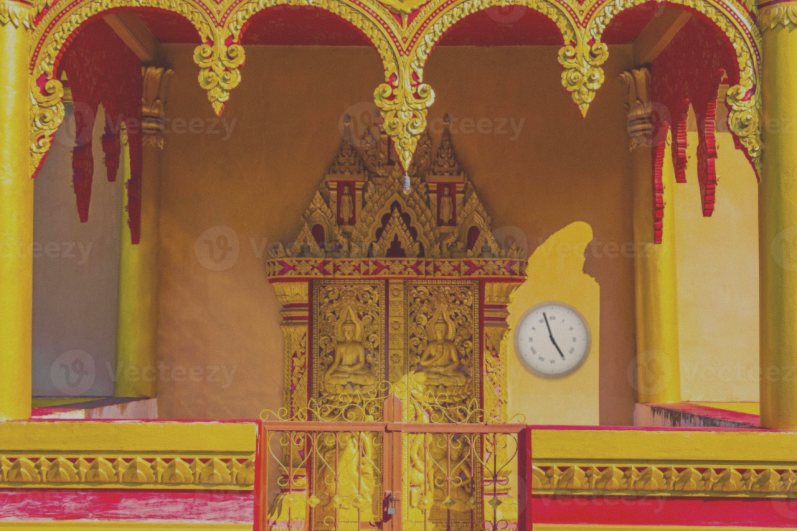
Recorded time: **4:57**
